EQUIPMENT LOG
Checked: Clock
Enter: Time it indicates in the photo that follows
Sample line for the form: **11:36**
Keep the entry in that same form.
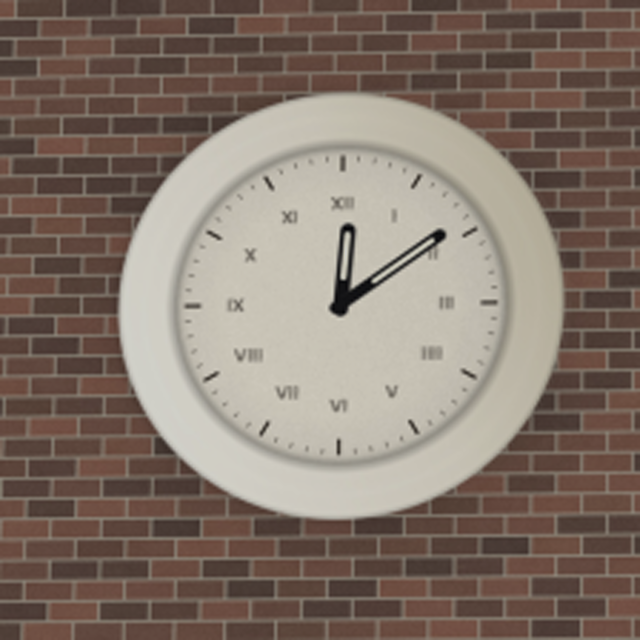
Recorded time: **12:09**
